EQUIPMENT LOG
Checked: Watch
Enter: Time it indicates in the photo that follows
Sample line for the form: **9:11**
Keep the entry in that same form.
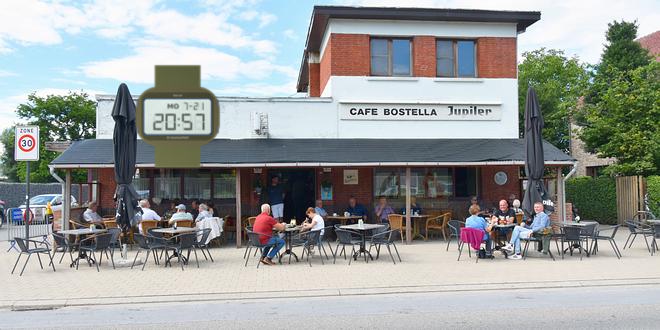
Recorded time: **20:57**
